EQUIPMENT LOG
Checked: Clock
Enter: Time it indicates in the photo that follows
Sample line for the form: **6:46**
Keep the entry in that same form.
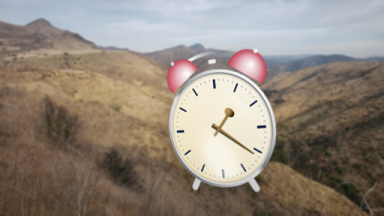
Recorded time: **1:21**
